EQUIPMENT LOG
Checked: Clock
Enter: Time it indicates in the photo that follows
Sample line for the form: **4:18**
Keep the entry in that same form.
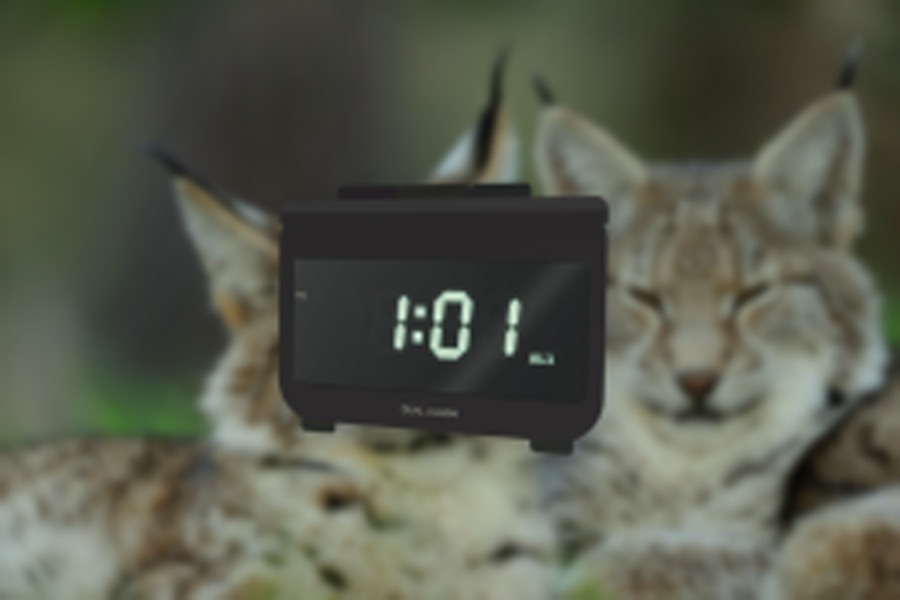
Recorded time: **1:01**
